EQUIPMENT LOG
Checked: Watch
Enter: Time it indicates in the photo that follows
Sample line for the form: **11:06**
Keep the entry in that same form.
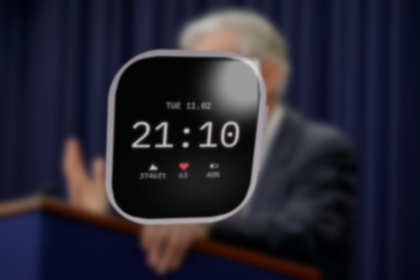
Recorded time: **21:10**
